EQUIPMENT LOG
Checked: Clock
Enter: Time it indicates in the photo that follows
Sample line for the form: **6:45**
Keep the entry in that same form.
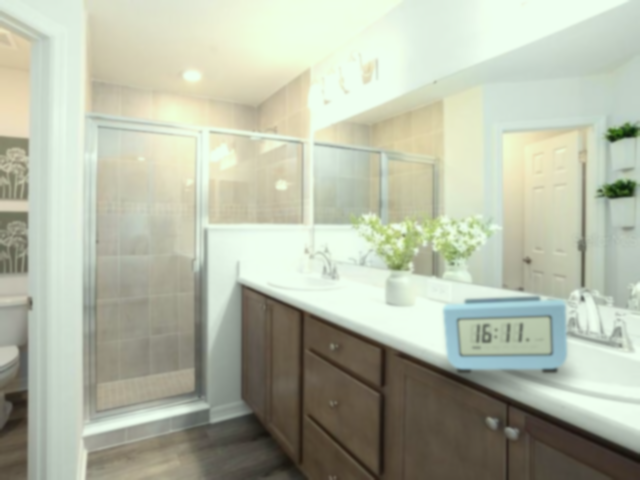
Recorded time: **16:11**
